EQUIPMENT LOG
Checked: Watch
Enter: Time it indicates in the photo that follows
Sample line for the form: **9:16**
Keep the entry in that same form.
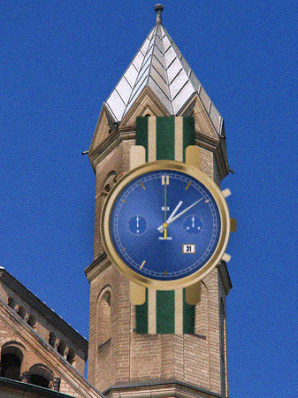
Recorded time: **1:09**
